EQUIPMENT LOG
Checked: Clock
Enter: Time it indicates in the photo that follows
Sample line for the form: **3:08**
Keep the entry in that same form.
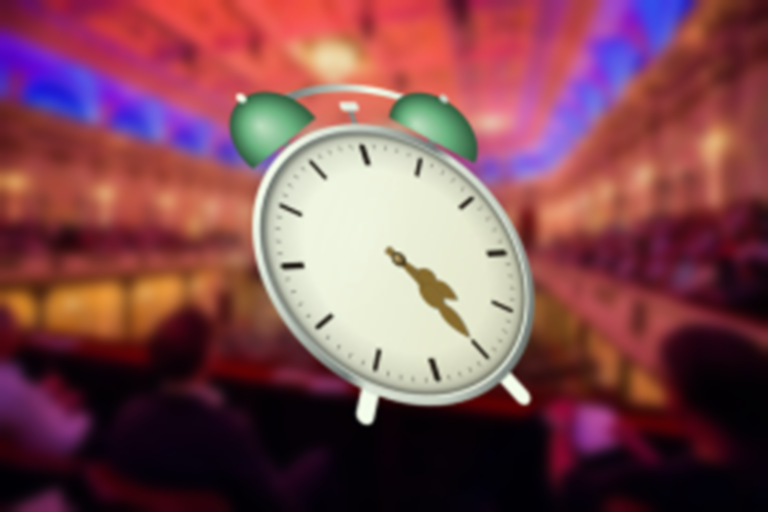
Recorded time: **4:25**
